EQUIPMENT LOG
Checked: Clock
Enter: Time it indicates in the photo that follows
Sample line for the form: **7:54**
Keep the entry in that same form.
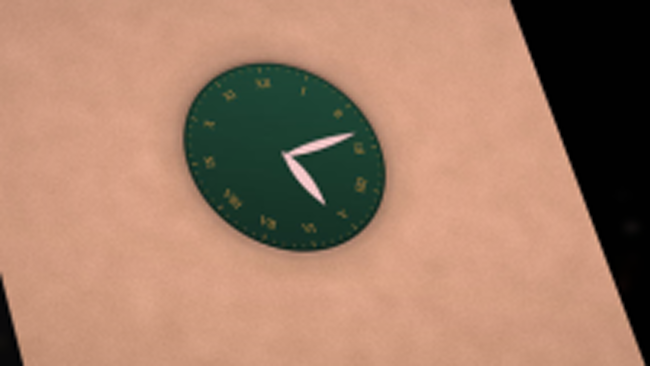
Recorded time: **5:13**
